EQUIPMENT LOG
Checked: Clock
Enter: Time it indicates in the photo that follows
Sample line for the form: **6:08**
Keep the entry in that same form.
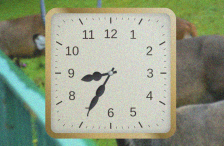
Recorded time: **8:35**
